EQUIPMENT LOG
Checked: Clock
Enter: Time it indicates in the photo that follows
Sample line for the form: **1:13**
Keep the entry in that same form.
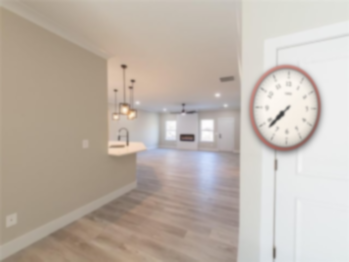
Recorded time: **7:38**
